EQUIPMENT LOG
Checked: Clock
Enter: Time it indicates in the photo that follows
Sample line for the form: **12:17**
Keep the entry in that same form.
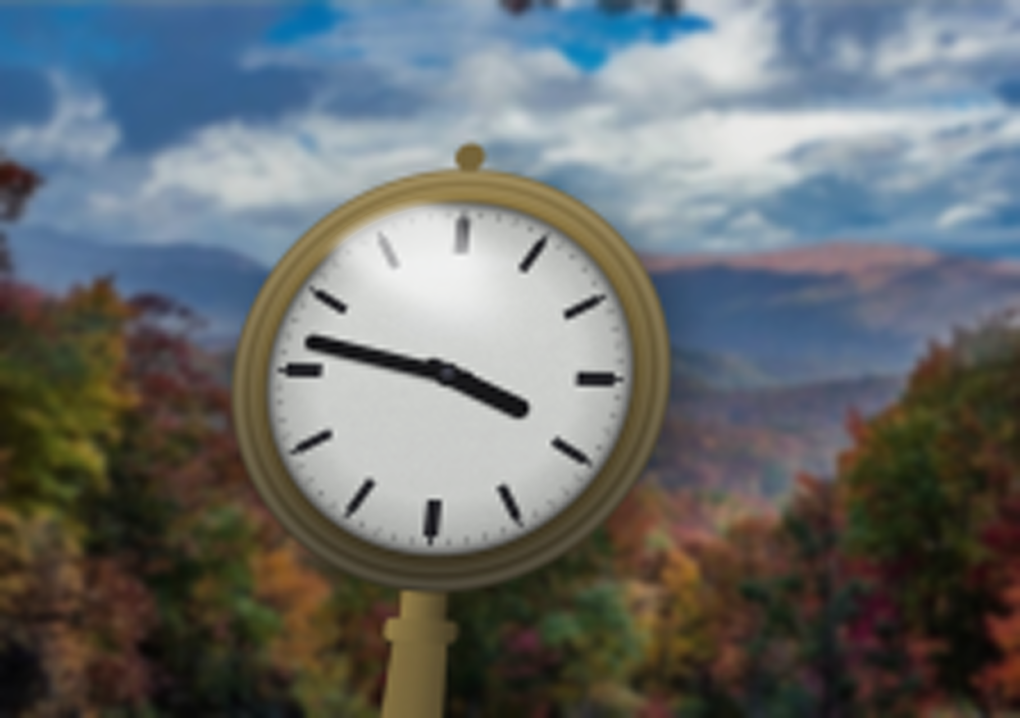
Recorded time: **3:47**
